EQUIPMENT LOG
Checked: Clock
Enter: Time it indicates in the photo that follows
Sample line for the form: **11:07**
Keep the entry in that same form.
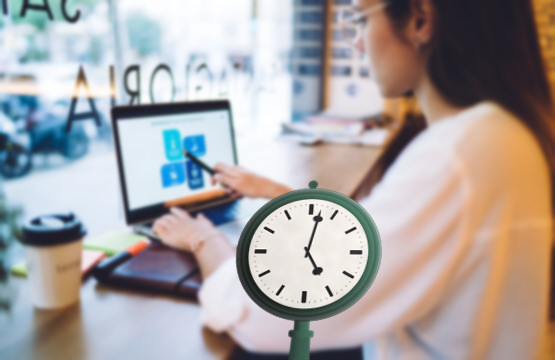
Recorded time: **5:02**
